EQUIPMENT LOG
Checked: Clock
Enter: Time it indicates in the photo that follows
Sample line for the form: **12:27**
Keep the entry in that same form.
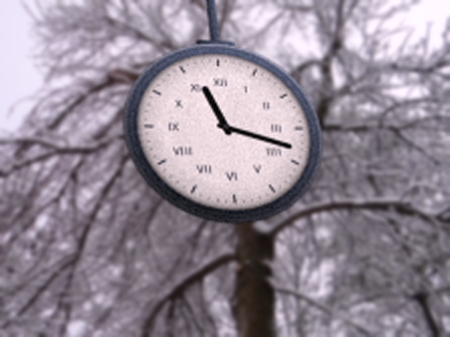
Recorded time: **11:18**
